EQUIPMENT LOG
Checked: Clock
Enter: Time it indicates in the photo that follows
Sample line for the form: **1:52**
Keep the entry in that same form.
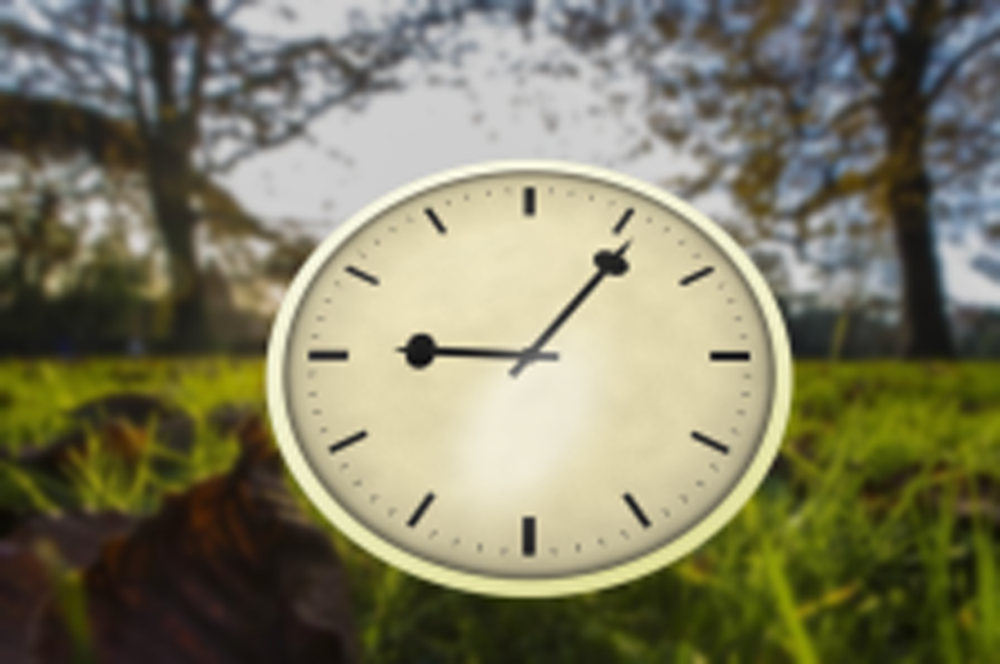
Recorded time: **9:06**
